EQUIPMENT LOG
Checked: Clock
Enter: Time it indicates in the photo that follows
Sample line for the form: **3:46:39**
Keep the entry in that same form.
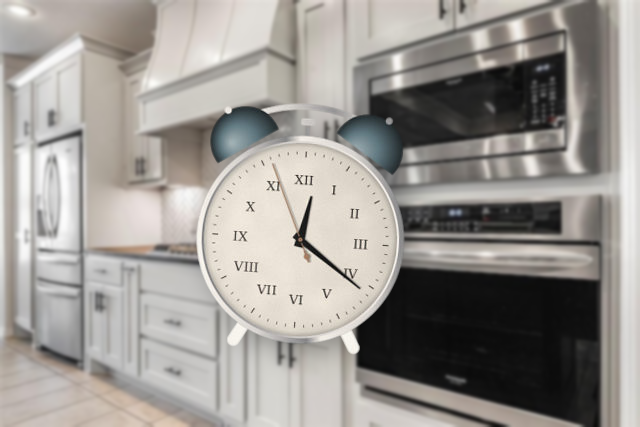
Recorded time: **12:20:56**
